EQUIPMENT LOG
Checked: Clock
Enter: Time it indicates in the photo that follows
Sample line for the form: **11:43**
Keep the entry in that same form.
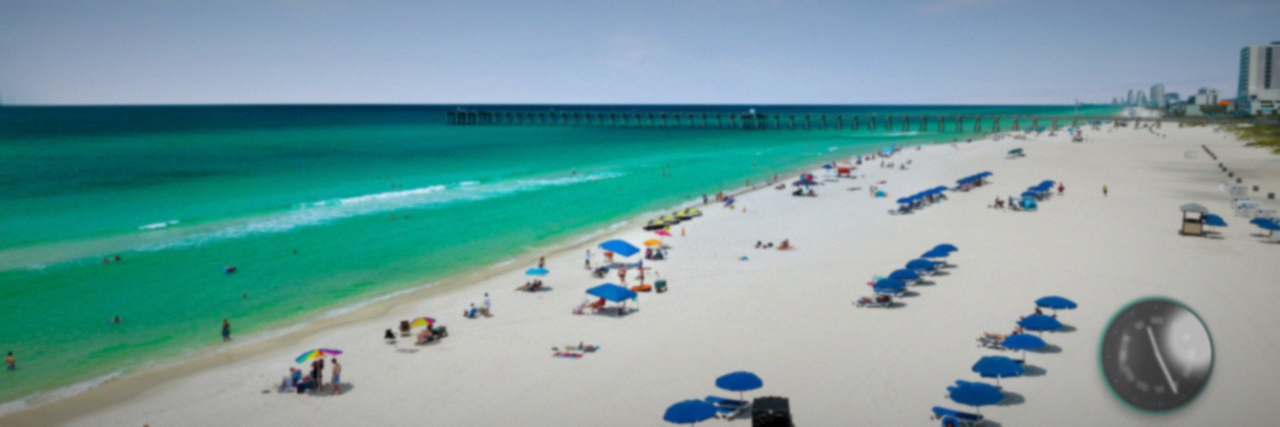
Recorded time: **11:26**
